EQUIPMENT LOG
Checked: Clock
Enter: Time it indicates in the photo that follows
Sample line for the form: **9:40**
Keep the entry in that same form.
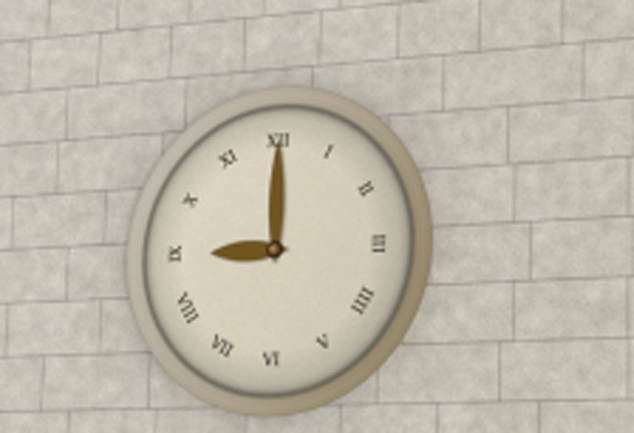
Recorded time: **9:00**
